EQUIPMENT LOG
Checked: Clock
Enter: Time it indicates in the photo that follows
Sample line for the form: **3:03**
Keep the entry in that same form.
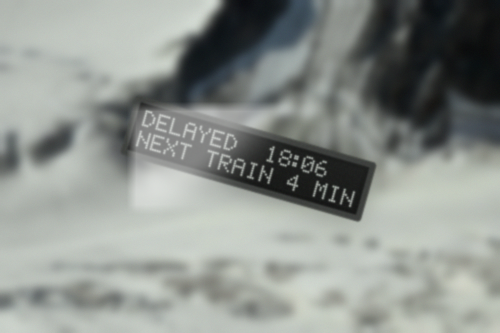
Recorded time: **18:06**
